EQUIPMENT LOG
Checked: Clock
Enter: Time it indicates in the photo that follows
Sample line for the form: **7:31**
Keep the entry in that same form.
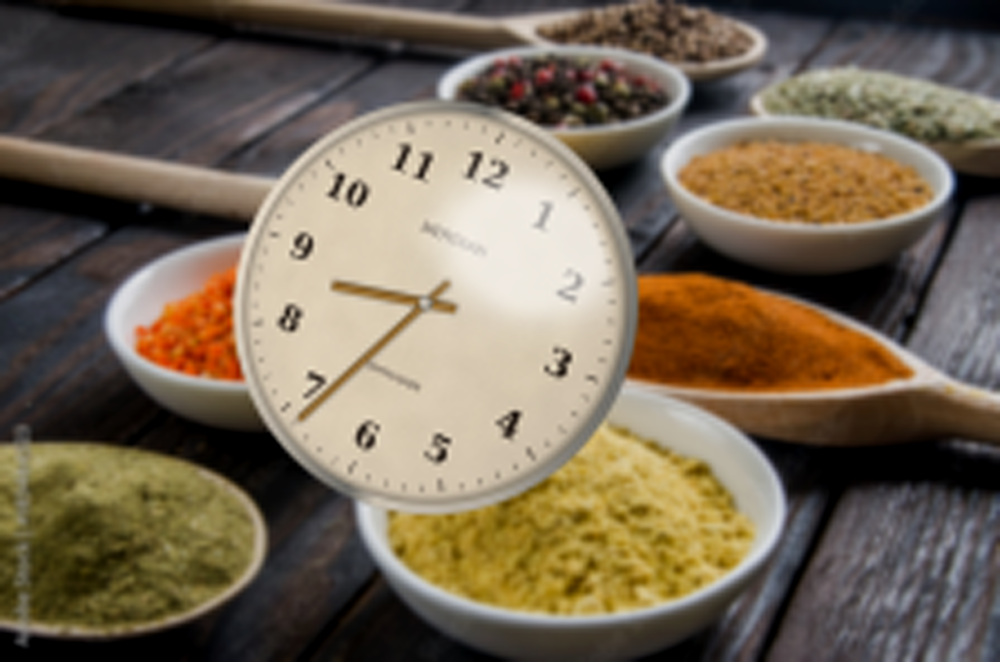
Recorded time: **8:34**
